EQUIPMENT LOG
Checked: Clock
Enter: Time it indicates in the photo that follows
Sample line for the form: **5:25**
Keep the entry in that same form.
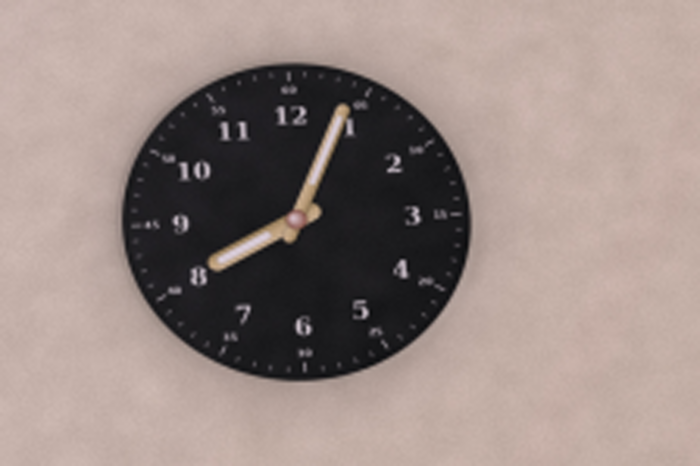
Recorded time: **8:04**
